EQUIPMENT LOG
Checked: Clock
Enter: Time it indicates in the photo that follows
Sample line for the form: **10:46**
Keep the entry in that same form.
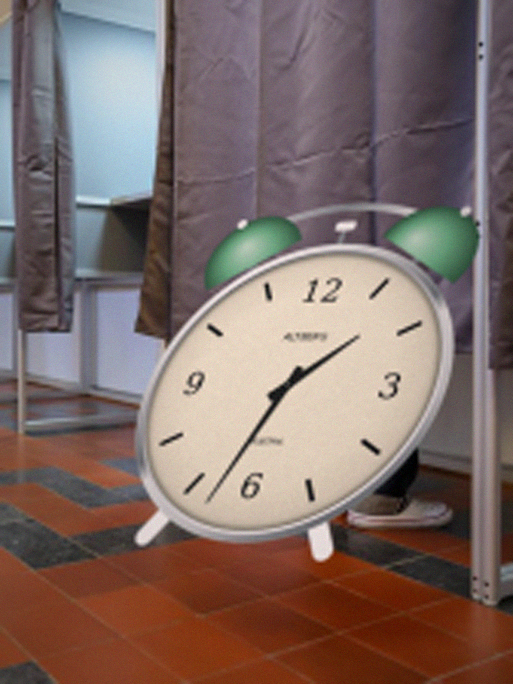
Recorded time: **1:33**
